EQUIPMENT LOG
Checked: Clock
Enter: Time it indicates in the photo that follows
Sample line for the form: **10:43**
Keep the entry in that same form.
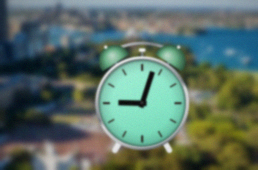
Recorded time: **9:03**
